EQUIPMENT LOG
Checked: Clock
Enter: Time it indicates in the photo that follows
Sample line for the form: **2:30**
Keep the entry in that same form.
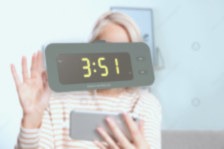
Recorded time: **3:51**
